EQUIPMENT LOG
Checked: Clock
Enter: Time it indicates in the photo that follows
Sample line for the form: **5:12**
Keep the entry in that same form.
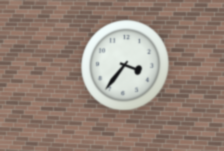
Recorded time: **3:36**
